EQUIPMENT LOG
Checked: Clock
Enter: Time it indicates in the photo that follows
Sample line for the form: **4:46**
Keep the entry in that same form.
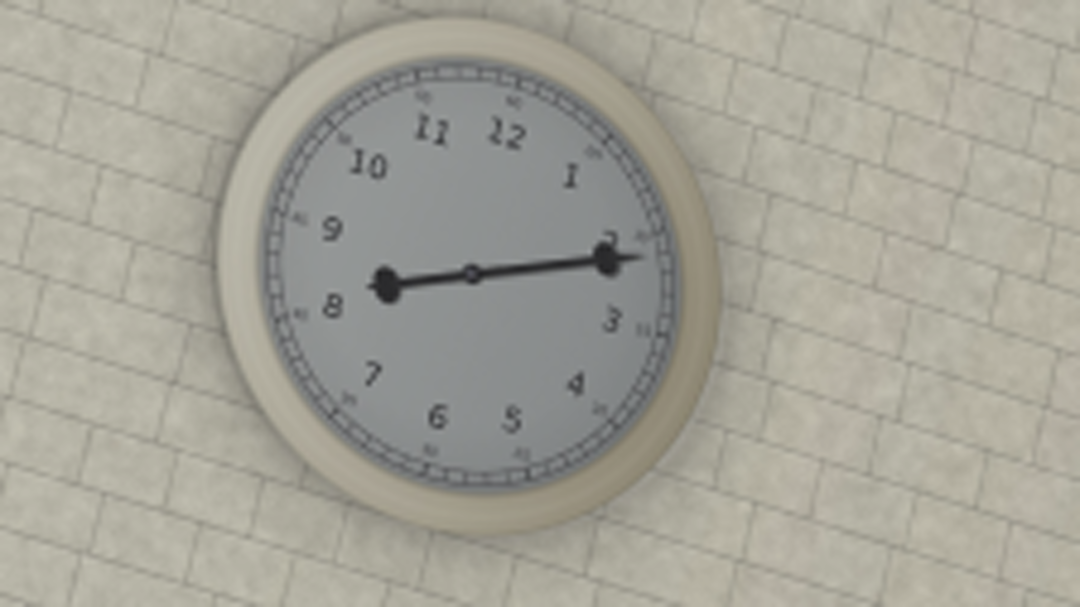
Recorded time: **8:11**
